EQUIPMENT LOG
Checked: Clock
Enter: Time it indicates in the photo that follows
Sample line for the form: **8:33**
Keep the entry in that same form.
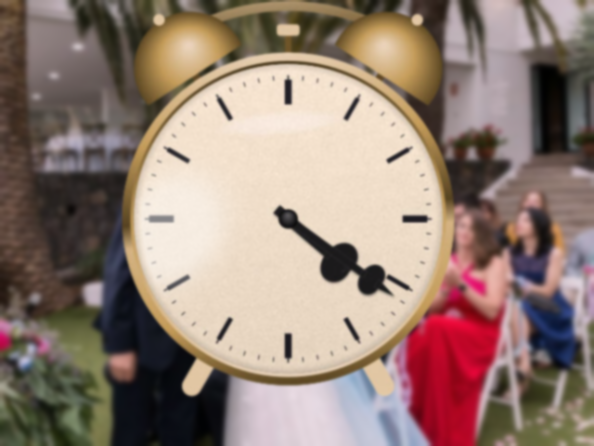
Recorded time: **4:21**
